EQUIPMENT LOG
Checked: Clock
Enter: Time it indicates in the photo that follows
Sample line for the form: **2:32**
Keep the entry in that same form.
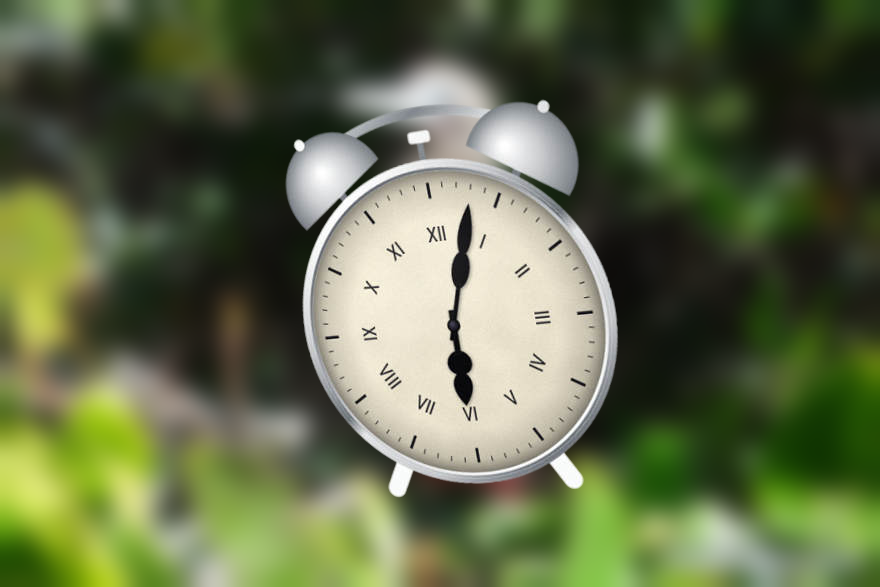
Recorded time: **6:03**
